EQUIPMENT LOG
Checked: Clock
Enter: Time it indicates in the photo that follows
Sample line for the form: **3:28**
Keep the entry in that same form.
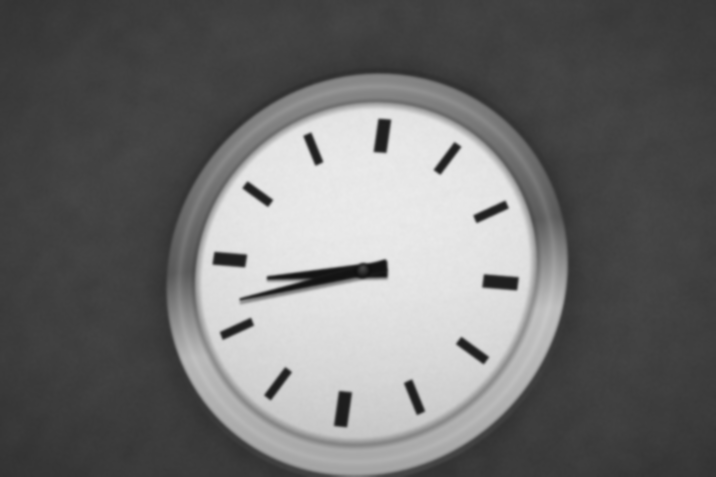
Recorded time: **8:42**
